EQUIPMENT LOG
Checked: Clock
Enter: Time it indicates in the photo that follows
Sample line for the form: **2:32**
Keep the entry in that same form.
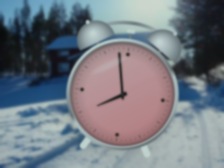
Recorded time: **7:58**
